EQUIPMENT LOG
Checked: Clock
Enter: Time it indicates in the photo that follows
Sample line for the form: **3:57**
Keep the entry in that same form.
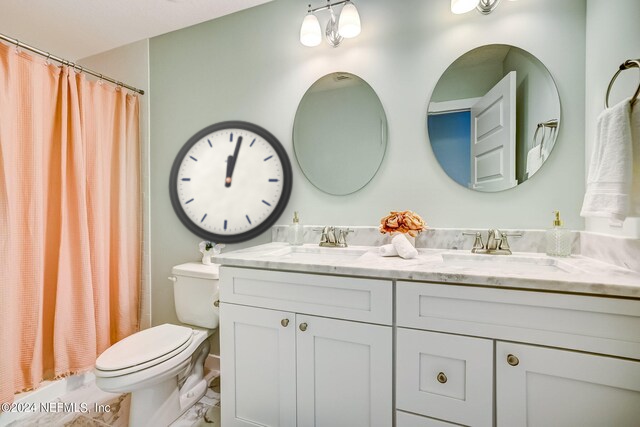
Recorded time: **12:02**
